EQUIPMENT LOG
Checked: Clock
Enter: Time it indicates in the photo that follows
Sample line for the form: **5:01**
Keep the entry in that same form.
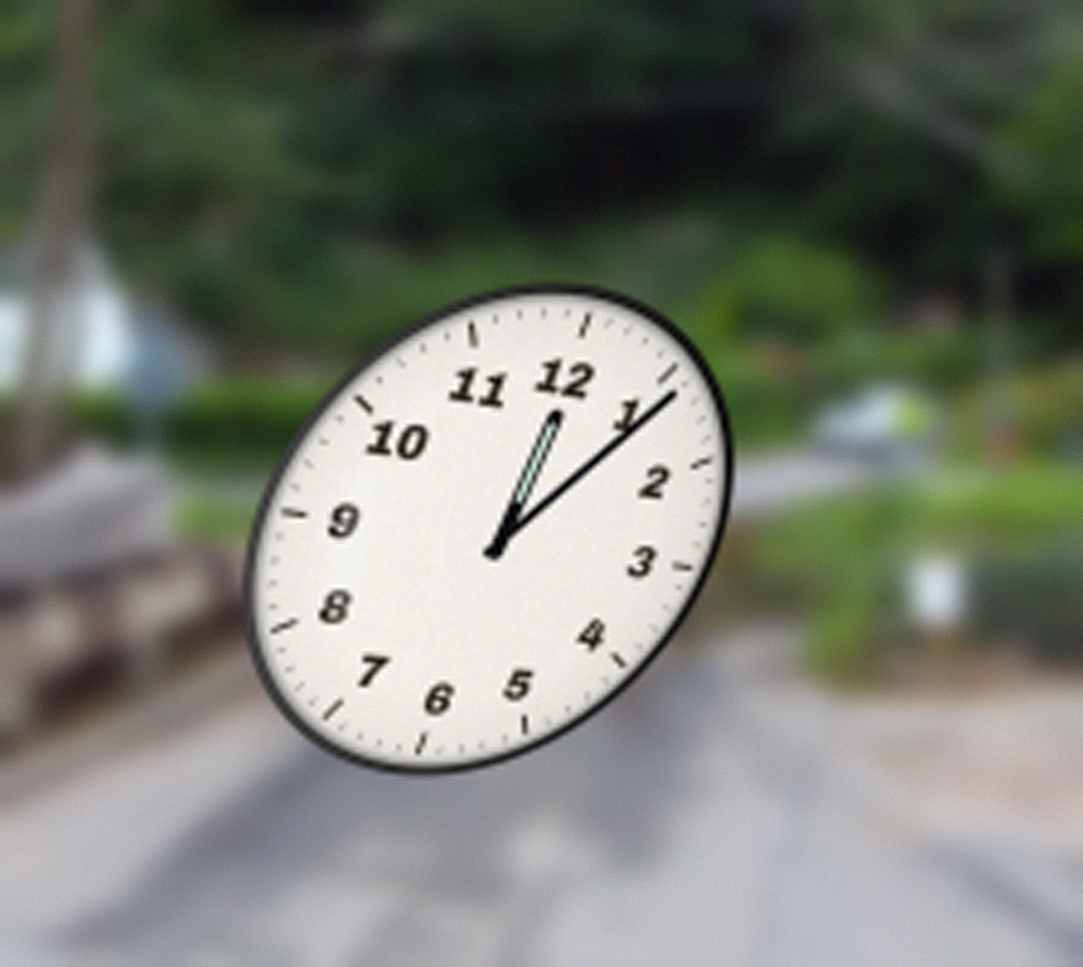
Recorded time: **12:06**
